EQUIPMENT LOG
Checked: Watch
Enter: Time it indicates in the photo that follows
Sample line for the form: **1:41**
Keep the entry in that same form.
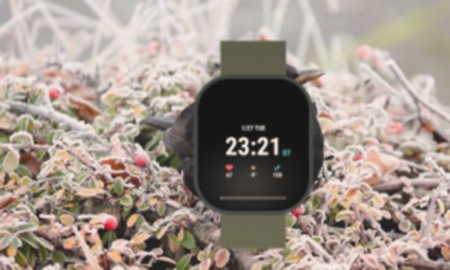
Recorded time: **23:21**
